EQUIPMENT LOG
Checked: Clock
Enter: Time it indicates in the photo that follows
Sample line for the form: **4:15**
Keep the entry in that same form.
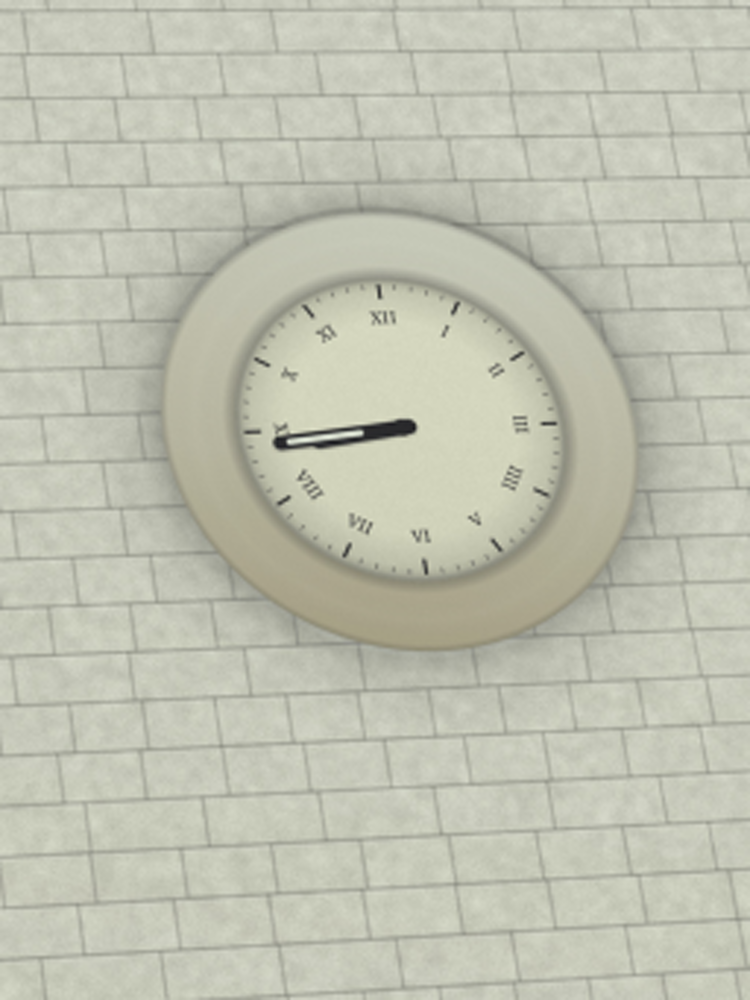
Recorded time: **8:44**
